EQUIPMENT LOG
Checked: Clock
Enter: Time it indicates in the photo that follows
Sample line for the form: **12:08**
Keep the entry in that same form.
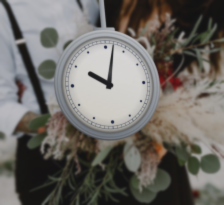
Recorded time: **10:02**
